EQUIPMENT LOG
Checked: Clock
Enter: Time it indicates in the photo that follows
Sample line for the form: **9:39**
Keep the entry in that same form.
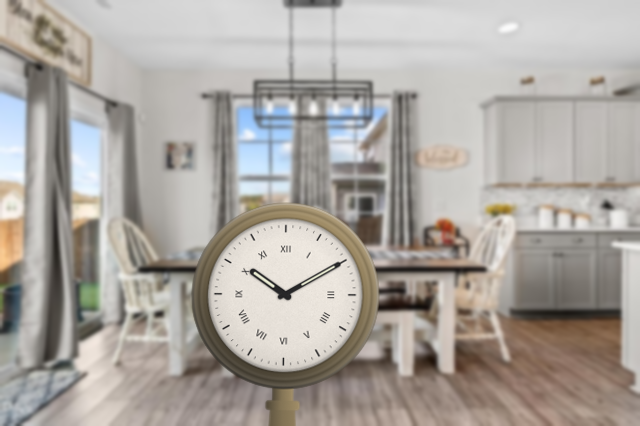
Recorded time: **10:10**
